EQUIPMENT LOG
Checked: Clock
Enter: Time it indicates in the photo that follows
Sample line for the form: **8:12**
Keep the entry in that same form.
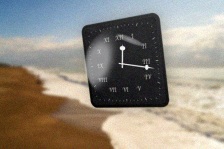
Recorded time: **12:17**
